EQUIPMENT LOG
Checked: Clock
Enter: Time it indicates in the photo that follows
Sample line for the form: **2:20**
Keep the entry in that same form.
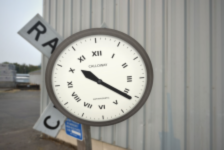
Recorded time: **10:21**
